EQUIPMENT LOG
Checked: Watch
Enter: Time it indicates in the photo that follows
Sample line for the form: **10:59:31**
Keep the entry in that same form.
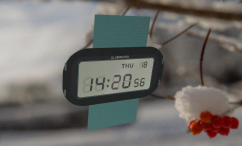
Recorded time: **14:20:56**
